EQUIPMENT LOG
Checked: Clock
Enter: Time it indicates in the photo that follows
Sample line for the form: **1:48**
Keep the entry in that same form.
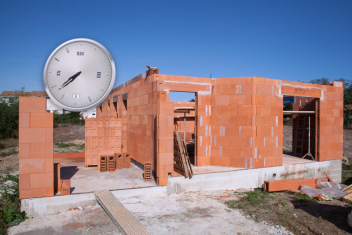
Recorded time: **7:38**
